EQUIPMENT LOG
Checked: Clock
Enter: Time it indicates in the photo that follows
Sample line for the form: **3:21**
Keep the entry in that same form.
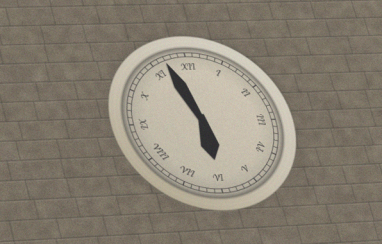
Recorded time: **5:57**
